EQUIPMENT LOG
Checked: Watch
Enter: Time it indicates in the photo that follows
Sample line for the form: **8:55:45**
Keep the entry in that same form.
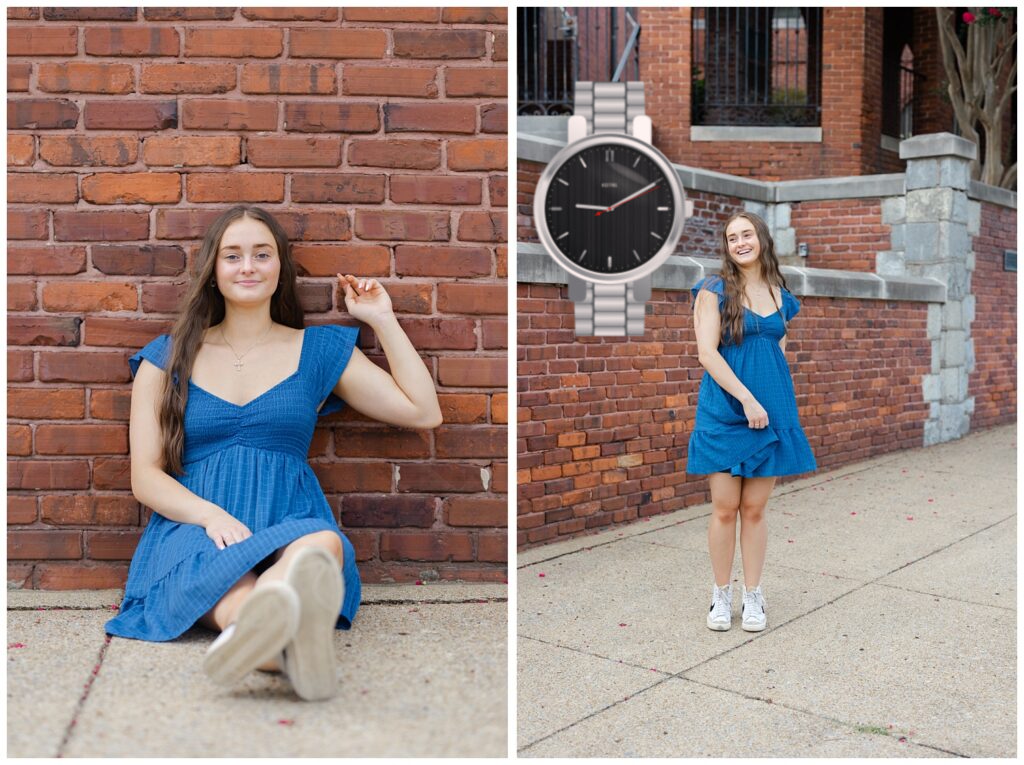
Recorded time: **9:10:11**
